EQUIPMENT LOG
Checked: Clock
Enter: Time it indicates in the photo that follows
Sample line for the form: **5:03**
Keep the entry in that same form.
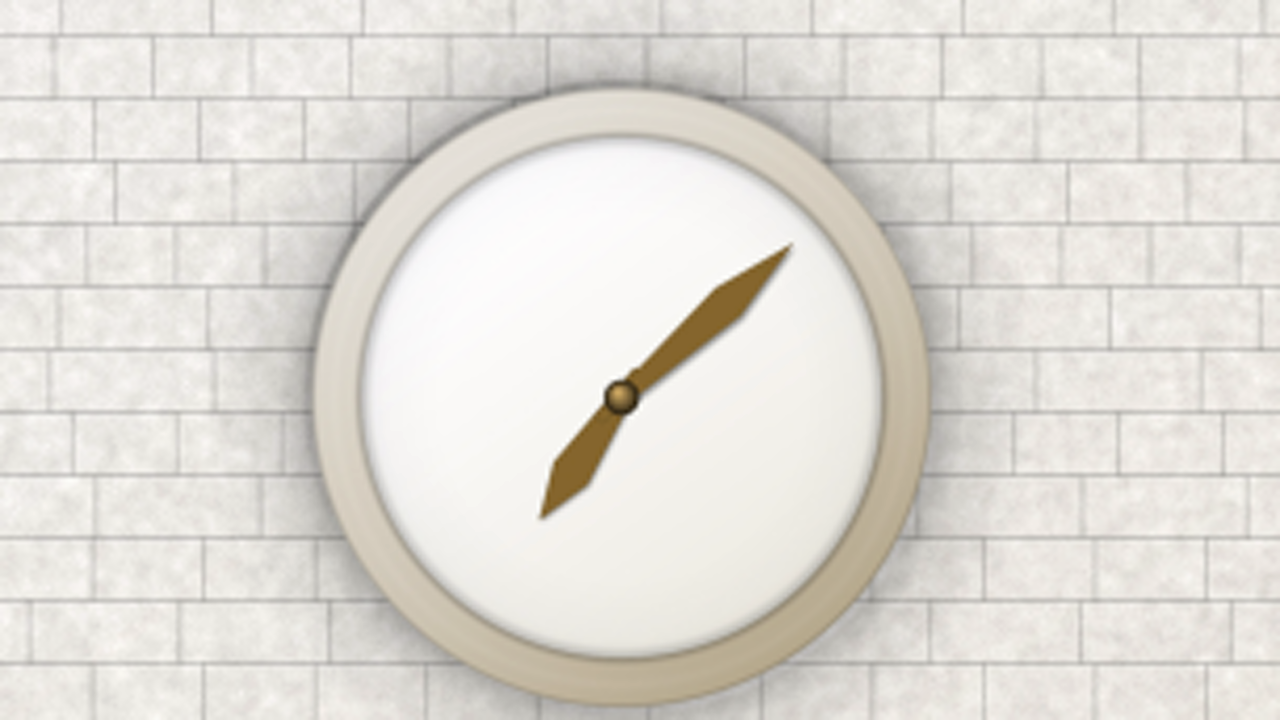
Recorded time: **7:08**
